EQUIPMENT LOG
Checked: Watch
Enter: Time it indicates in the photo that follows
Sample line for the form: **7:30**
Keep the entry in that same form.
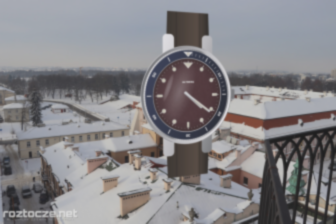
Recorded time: **4:21**
